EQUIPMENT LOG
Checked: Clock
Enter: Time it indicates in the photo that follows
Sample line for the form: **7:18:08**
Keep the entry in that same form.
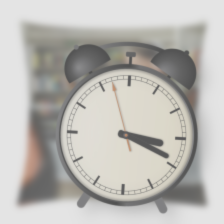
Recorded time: **3:18:57**
